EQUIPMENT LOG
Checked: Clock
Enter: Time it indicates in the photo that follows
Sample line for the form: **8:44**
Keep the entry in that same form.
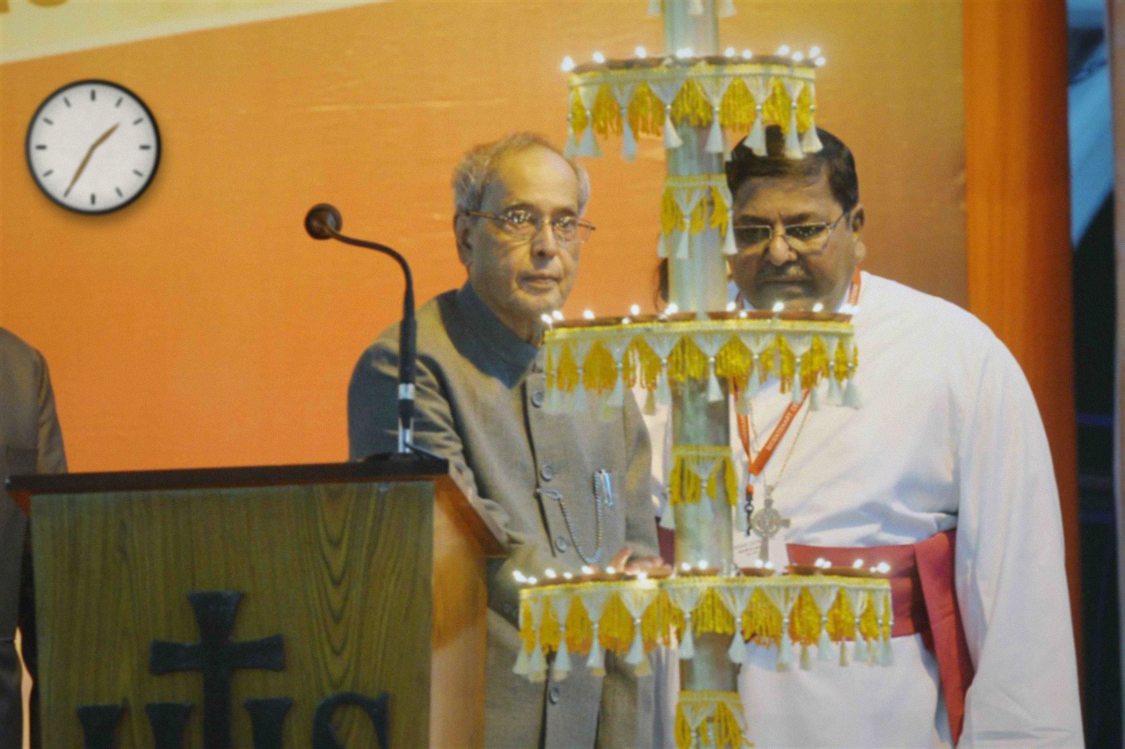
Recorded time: **1:35**
